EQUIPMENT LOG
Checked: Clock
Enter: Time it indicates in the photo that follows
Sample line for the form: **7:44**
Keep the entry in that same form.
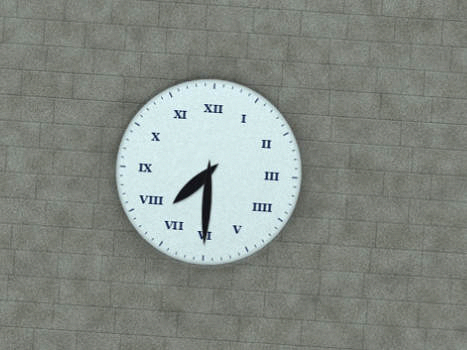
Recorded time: **7:30**
